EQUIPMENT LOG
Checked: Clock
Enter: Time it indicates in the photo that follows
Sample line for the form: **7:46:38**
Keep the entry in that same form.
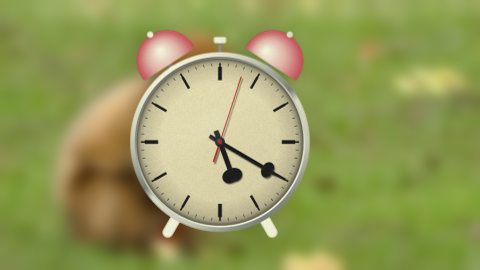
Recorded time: **5:20:03**
